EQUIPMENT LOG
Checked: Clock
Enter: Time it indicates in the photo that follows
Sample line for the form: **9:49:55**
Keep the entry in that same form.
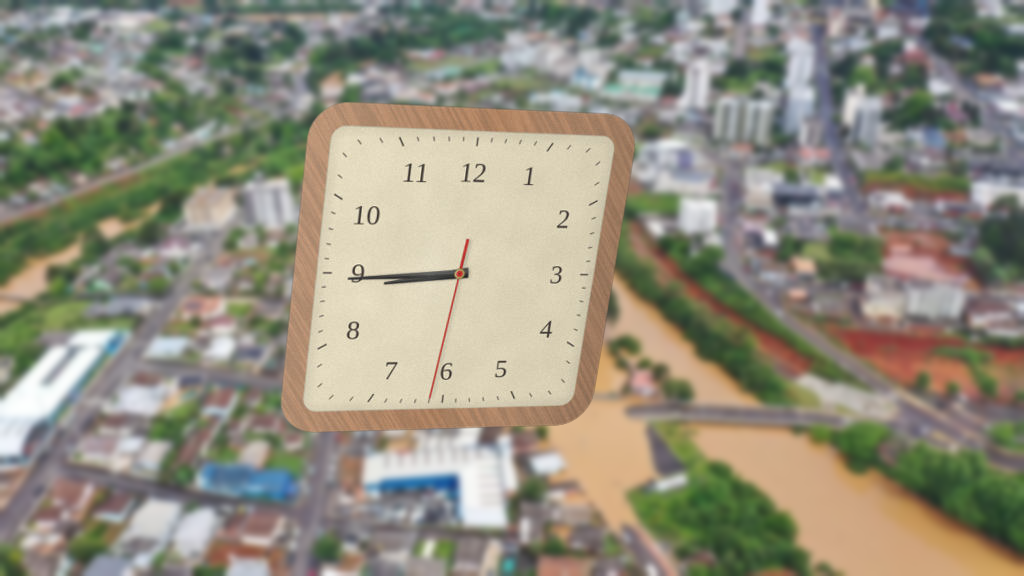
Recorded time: **8:44:31**
